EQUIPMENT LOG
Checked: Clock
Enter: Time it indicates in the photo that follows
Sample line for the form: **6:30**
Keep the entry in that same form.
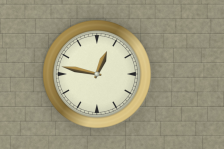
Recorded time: **12:47**
